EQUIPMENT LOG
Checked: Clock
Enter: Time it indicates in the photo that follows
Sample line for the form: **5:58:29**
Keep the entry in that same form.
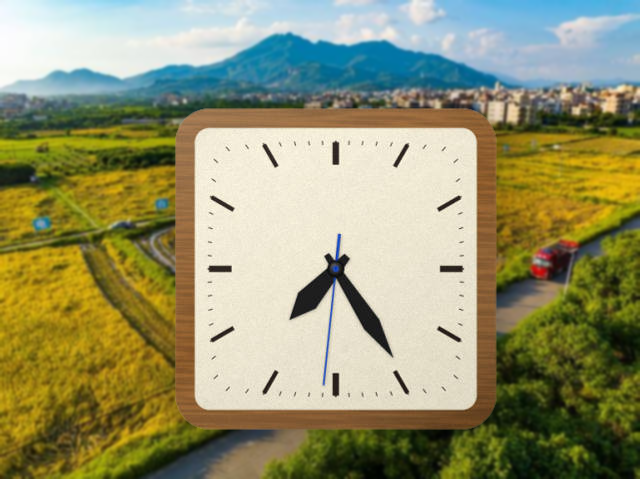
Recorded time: **7:24:31**
